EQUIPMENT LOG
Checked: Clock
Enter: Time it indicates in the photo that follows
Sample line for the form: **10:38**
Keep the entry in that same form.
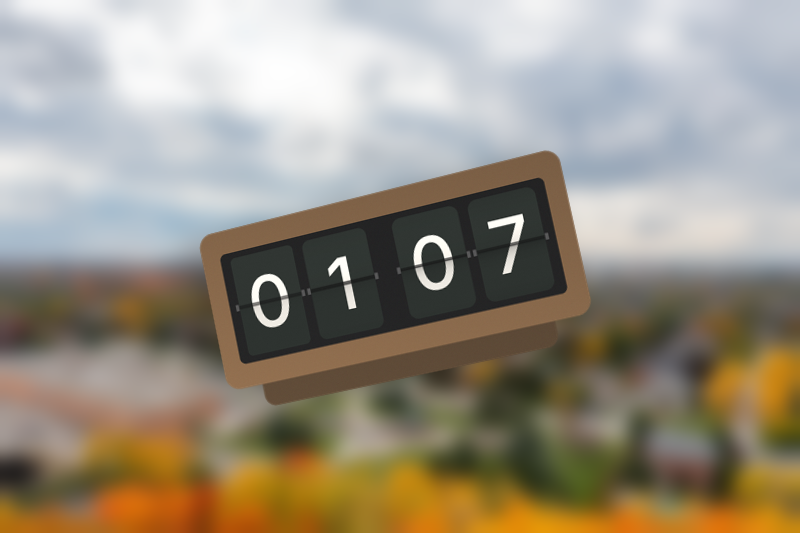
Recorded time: **1:07**
